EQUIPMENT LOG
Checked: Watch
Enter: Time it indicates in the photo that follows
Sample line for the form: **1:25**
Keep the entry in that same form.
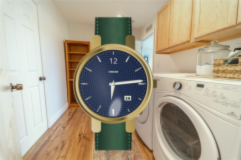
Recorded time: **6:14**
